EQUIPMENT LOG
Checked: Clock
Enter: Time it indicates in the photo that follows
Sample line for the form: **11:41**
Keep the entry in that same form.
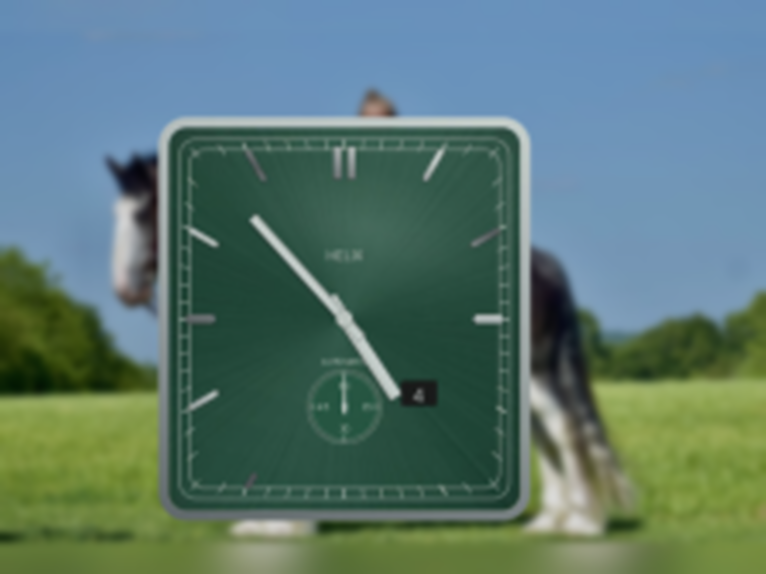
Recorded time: **4:53**
